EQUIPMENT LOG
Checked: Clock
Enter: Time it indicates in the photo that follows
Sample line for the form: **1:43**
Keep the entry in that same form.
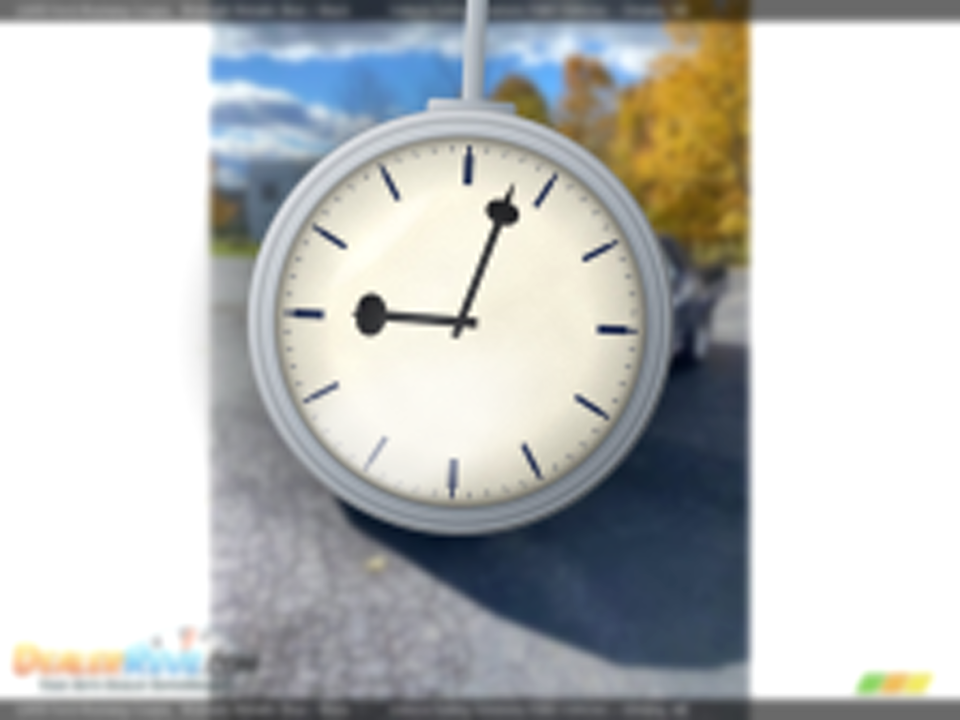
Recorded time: **9:03**
